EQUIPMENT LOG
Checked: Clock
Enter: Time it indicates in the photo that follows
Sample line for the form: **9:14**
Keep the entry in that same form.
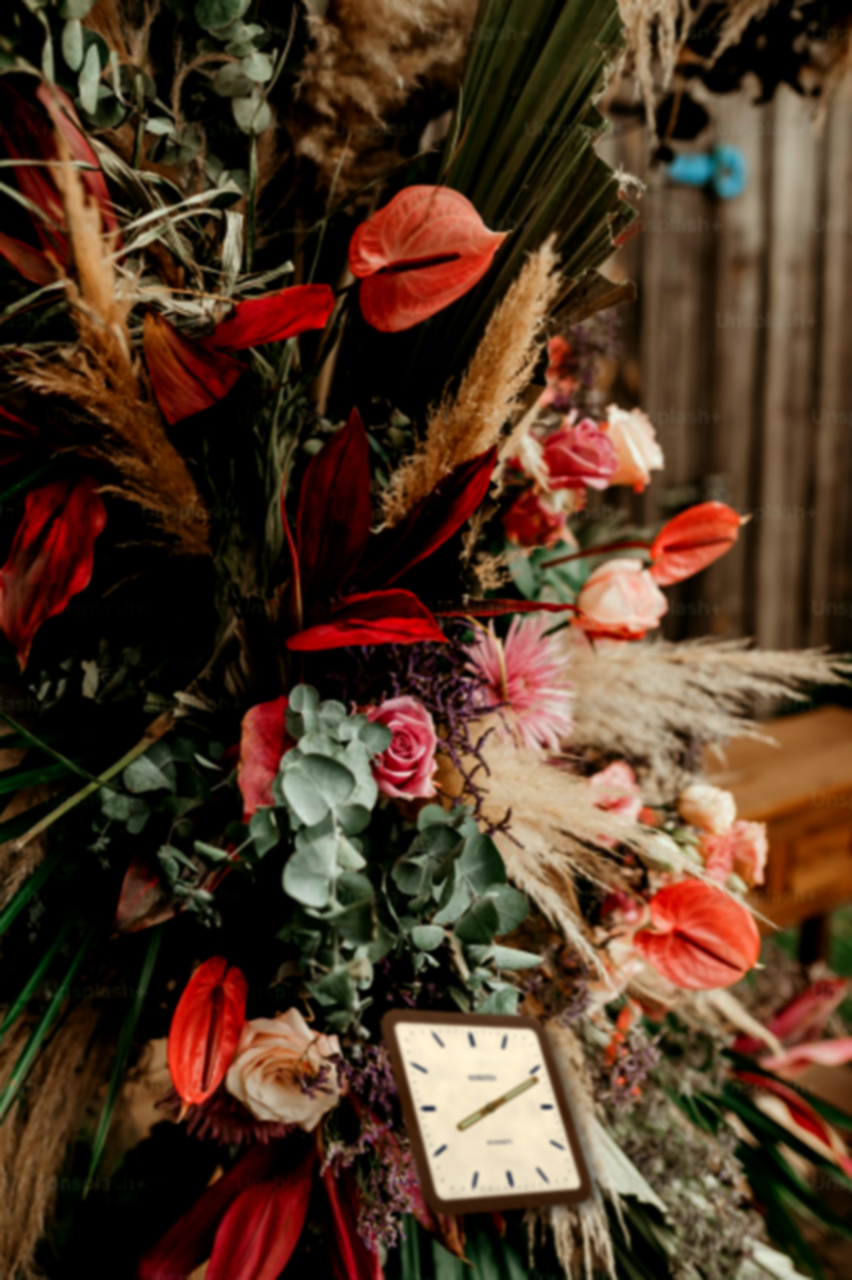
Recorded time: **8:11**
